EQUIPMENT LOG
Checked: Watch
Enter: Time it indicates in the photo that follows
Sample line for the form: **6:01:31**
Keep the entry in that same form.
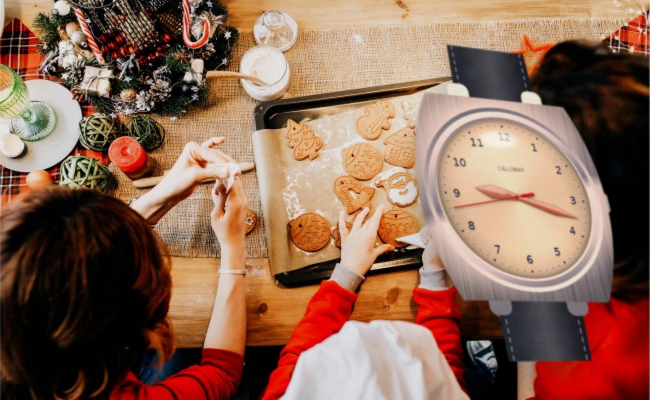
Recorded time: **9:17:43**
